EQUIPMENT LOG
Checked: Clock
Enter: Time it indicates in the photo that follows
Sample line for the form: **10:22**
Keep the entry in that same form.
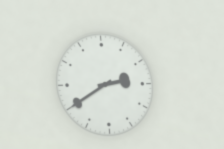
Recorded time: **2:40**
